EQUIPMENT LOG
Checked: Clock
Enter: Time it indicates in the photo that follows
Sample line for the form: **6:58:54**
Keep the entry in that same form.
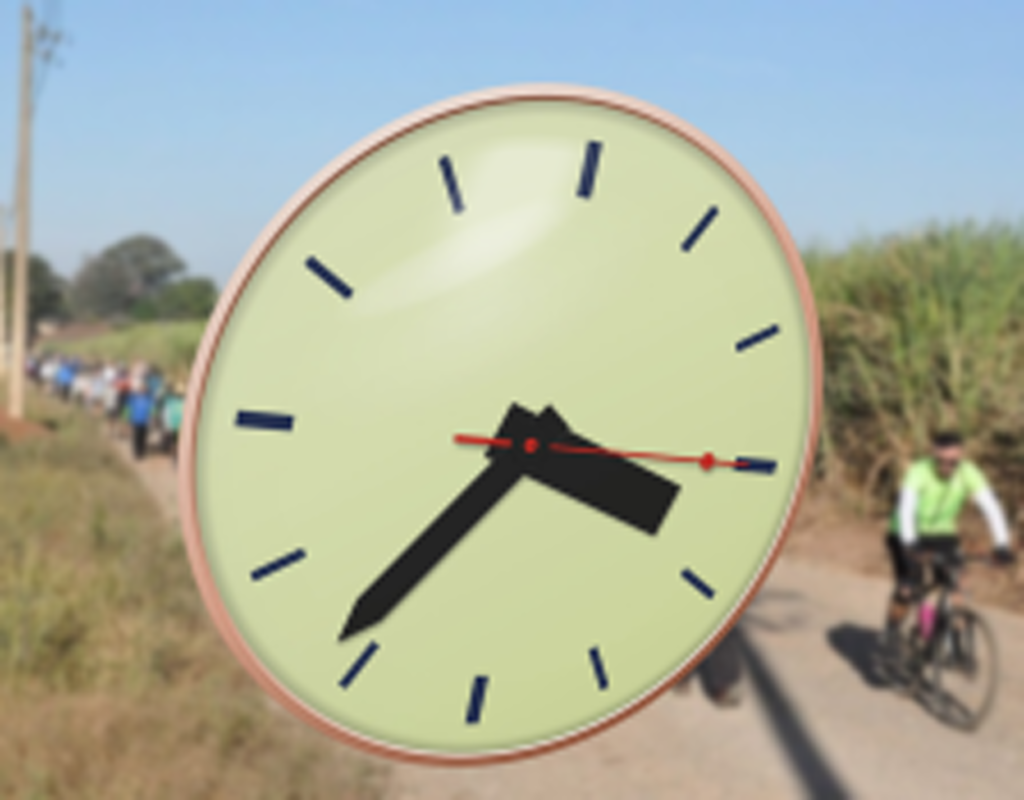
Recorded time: **3:36:15**
